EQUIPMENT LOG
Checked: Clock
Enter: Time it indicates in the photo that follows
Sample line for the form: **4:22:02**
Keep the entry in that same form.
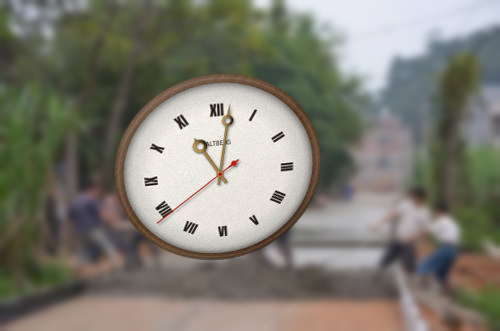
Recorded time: **11:01:39**
